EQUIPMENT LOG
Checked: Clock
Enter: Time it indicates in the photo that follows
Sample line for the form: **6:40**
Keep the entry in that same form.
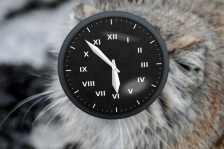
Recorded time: **5:53**
